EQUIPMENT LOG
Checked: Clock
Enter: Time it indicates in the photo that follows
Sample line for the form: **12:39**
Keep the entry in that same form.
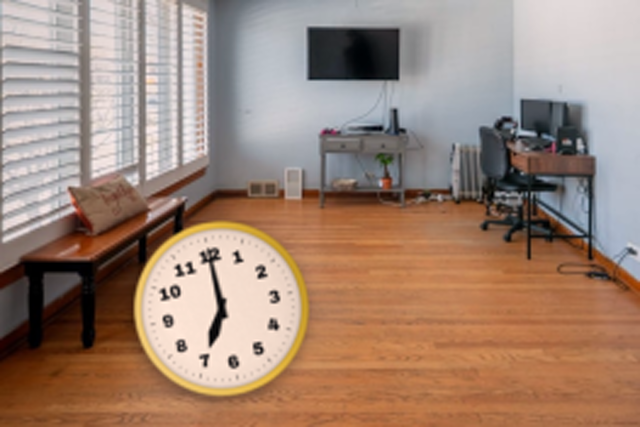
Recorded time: **7:00**
